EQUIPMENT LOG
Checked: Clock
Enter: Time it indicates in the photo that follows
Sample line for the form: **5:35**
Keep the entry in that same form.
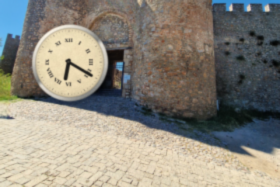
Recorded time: **6:20**
